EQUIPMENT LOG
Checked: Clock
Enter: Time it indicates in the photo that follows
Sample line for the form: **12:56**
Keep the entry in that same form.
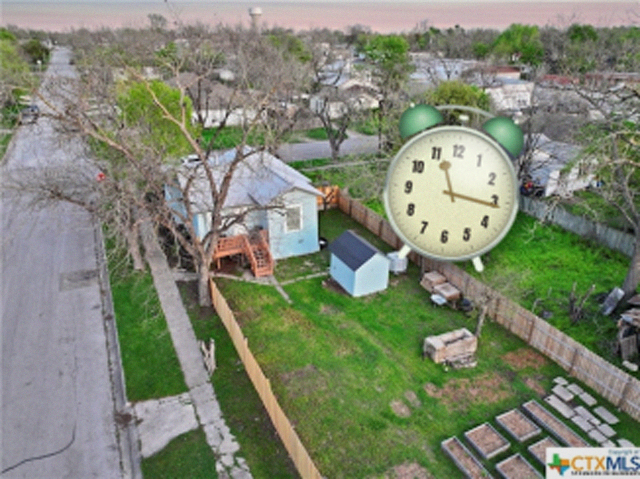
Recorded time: **11:16**
